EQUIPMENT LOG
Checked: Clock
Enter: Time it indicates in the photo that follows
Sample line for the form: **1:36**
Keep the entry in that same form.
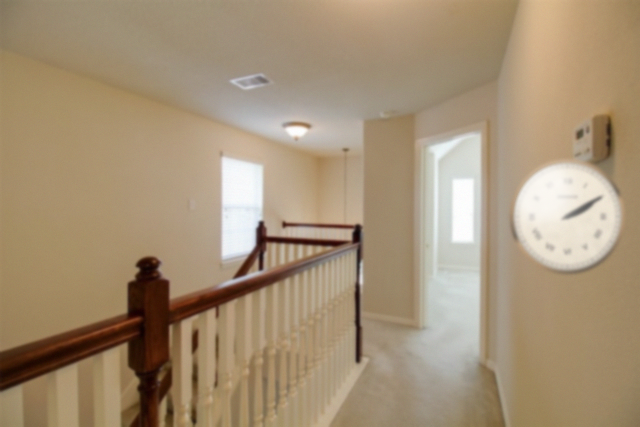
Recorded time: **2:10**
